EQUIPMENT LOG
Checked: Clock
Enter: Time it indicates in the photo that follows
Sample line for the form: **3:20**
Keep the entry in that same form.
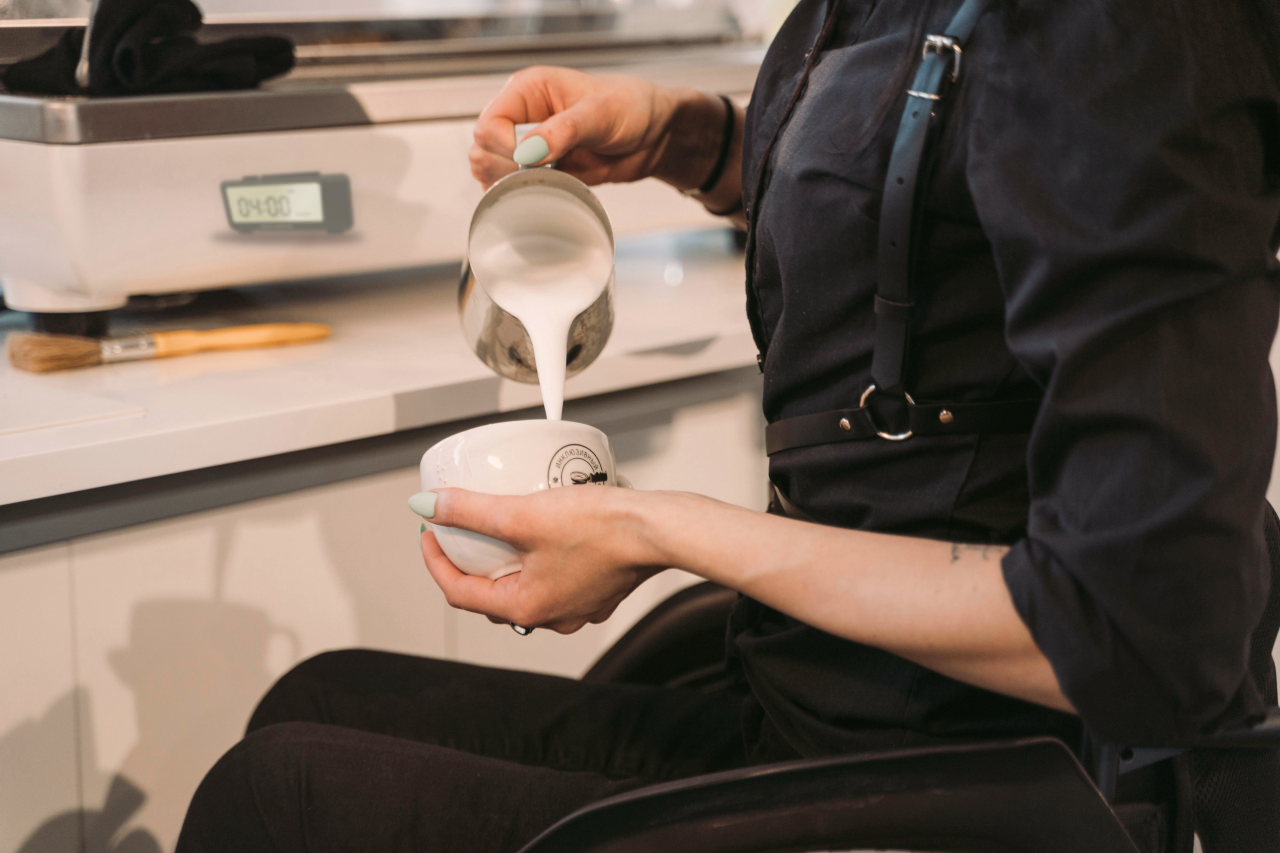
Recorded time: **4:00**
